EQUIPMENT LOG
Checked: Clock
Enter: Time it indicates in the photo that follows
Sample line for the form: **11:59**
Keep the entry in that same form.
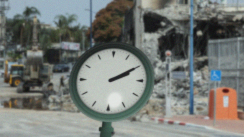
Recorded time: **2:10**
